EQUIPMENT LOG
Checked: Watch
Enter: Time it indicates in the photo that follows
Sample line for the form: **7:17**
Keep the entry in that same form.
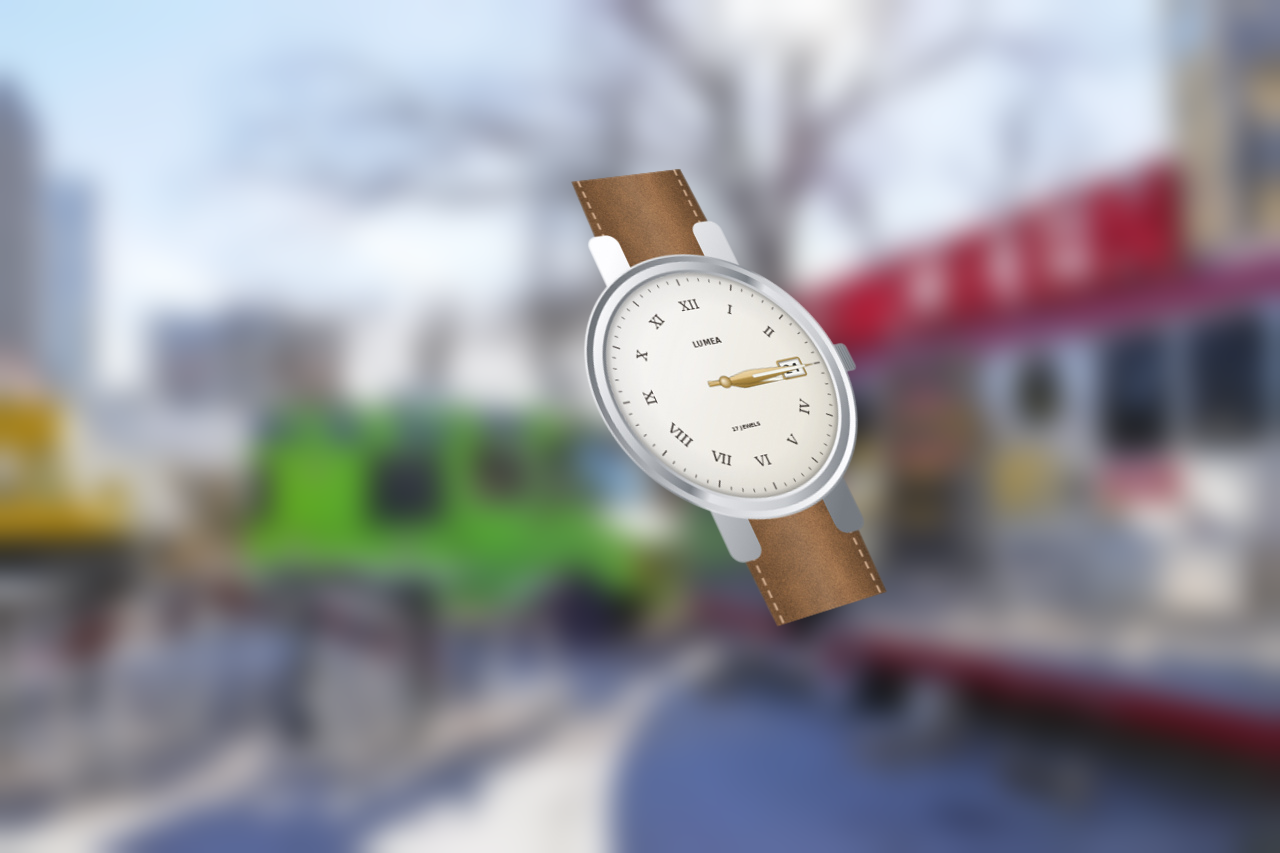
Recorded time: **3:15**
